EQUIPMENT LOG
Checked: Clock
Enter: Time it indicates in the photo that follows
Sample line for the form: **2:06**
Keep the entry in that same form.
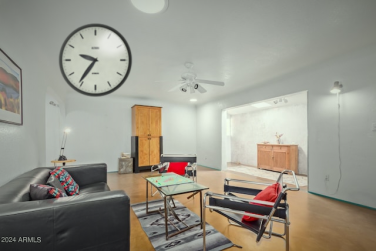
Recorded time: **9:36**
